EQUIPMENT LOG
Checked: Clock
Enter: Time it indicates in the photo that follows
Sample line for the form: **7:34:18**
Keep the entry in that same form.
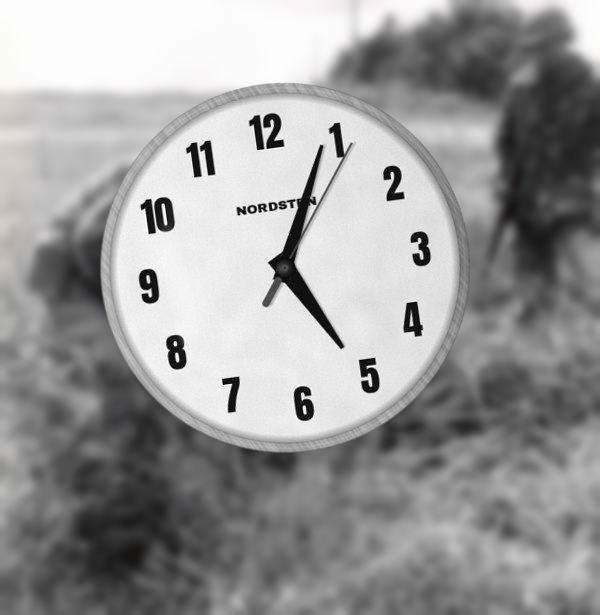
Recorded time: **5:04:06**
